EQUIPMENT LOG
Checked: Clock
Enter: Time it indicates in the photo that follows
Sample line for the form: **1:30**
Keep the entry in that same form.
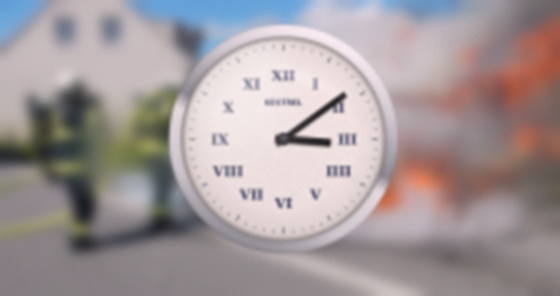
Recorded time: **3:09**
